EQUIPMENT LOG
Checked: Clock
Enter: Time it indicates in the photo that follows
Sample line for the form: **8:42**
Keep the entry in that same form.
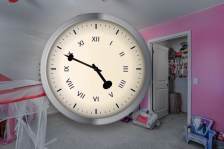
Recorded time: **4:49**
